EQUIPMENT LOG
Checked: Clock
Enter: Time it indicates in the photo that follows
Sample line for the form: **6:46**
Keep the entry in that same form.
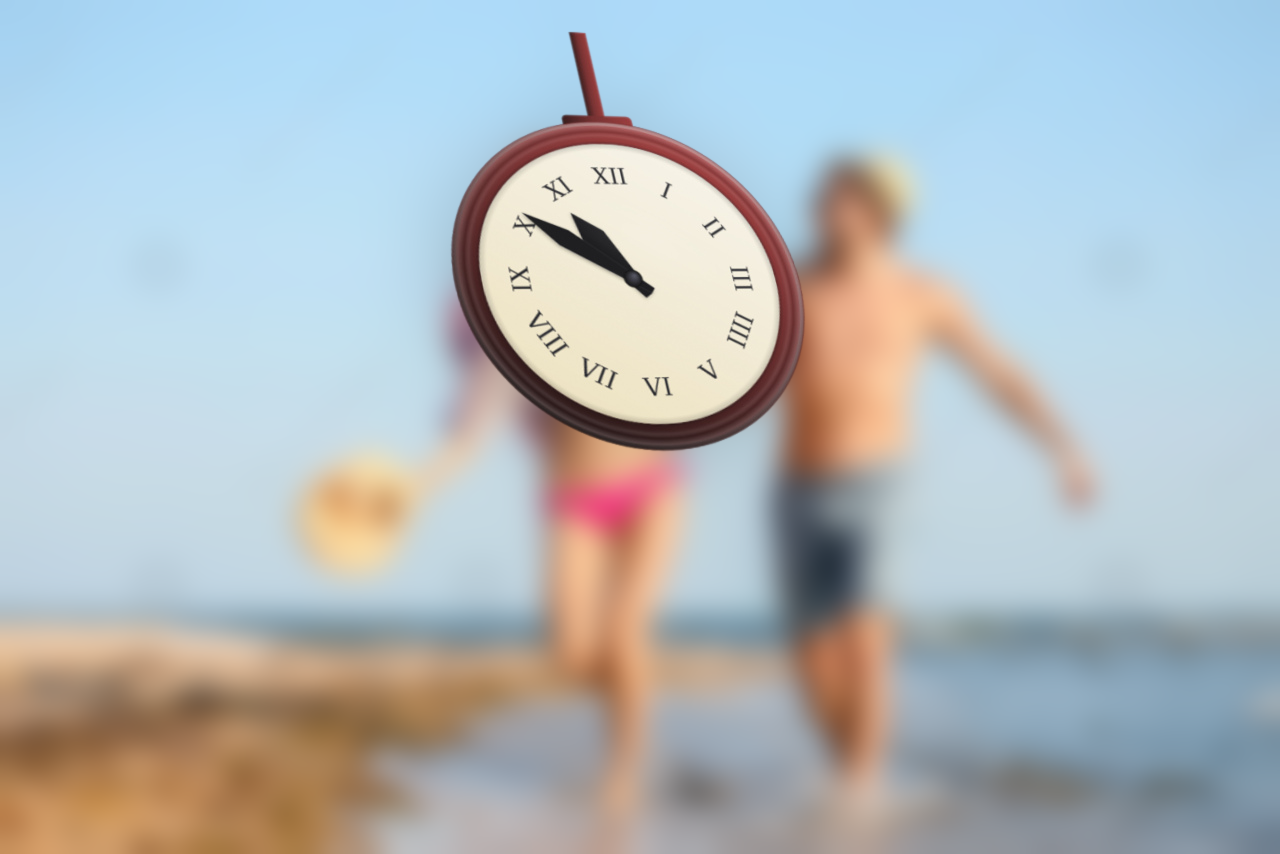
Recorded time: **10:51**
